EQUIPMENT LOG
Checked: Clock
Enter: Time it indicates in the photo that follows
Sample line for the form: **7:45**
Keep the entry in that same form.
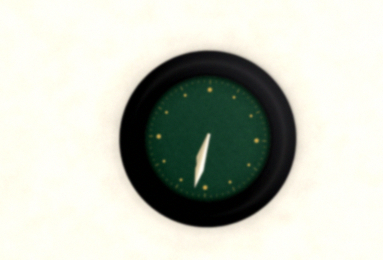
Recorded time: **6:32**
